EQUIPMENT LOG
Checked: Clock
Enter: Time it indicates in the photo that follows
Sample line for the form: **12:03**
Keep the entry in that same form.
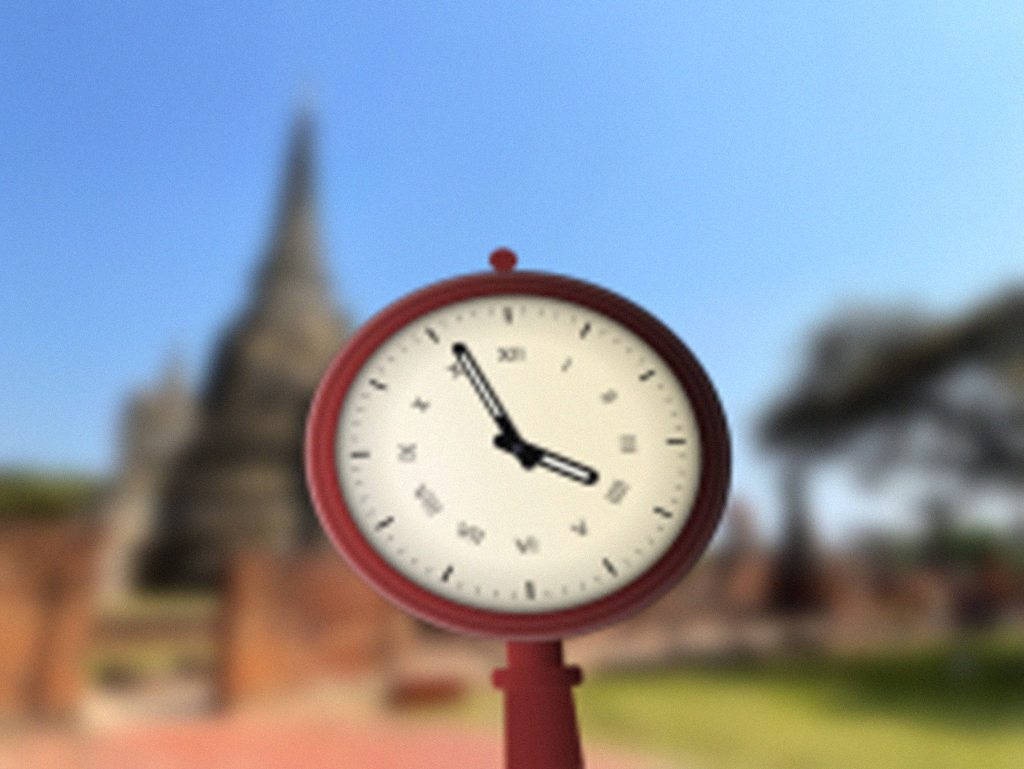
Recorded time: **3:56**
